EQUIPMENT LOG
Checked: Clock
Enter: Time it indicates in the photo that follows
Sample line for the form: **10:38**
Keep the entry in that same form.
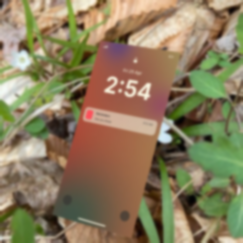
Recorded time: **2:54**
